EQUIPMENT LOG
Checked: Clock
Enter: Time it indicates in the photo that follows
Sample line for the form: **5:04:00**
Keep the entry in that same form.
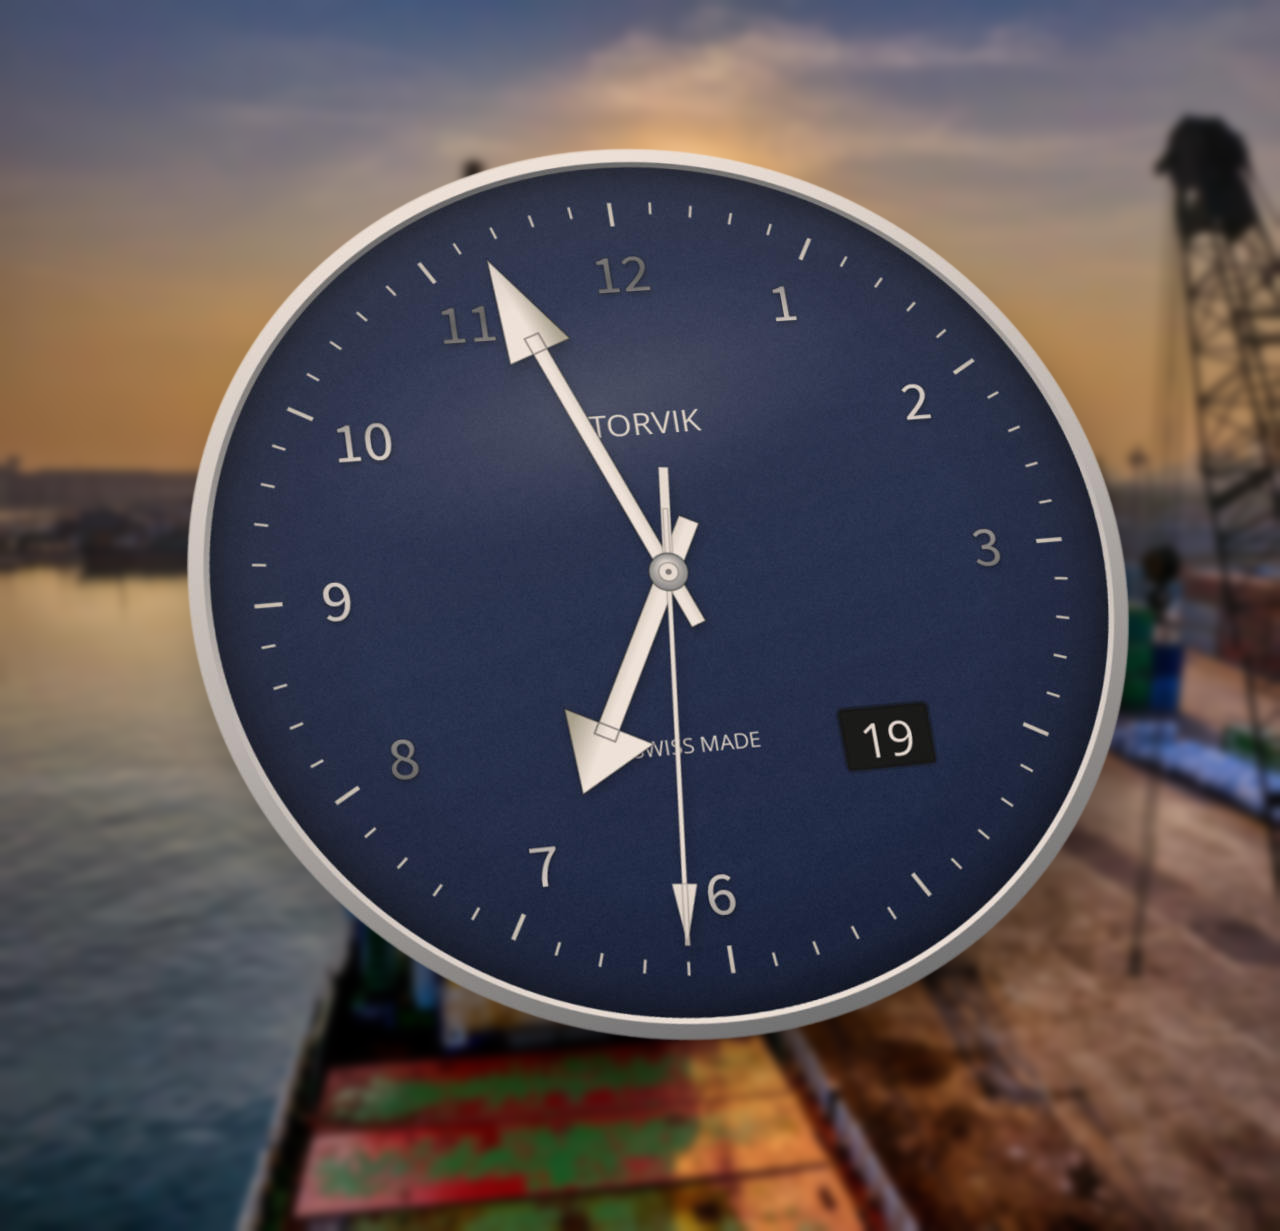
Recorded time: **6:56:31**
